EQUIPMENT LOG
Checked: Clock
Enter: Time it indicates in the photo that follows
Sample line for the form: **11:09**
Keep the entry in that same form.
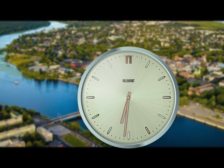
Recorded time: **6:31**
